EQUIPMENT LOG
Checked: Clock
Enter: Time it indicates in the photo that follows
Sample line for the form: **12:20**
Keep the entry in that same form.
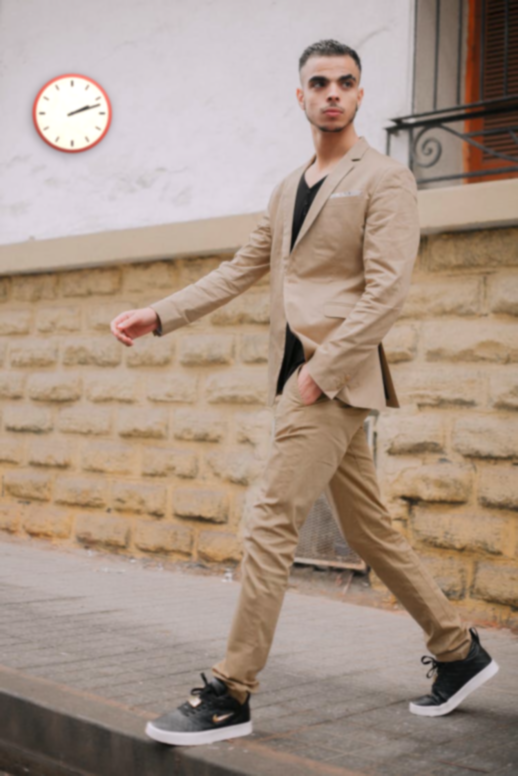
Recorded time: **2:12**
